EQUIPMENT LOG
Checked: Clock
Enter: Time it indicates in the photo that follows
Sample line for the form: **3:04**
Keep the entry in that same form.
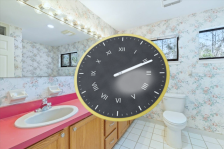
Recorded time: **2:11**
